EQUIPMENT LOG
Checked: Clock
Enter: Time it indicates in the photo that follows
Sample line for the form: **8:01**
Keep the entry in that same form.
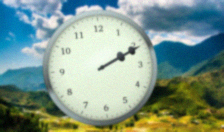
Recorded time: **2:11**
